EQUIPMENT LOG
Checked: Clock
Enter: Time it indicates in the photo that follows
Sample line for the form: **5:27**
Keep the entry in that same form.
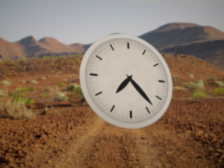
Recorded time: **7:23**
